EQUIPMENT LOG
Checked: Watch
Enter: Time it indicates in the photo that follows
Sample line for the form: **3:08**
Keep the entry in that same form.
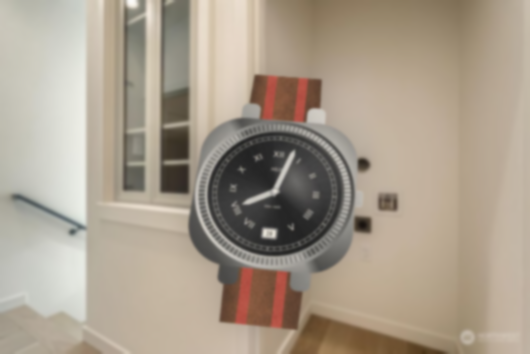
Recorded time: **8:03**
